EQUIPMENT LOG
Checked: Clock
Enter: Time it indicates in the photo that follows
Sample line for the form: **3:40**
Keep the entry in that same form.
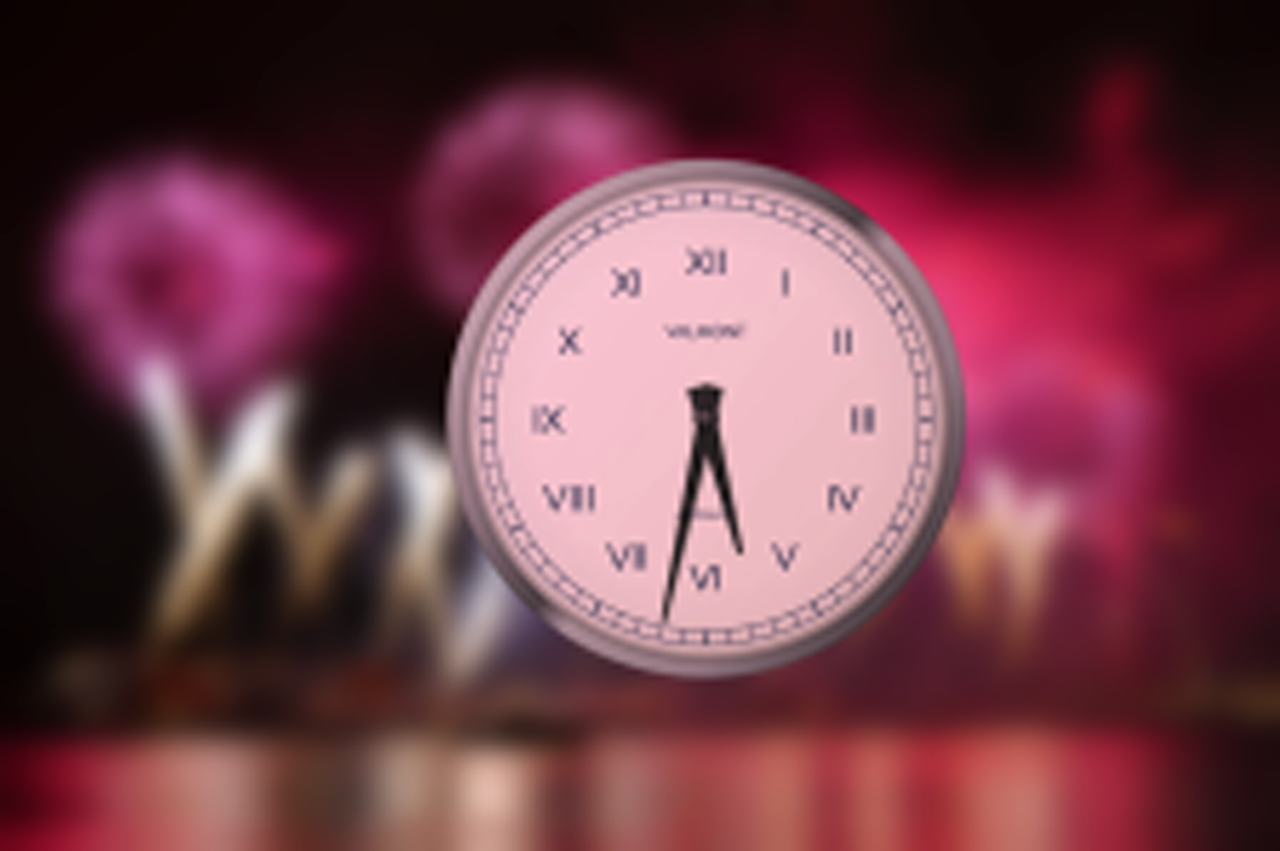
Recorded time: **5:32**
